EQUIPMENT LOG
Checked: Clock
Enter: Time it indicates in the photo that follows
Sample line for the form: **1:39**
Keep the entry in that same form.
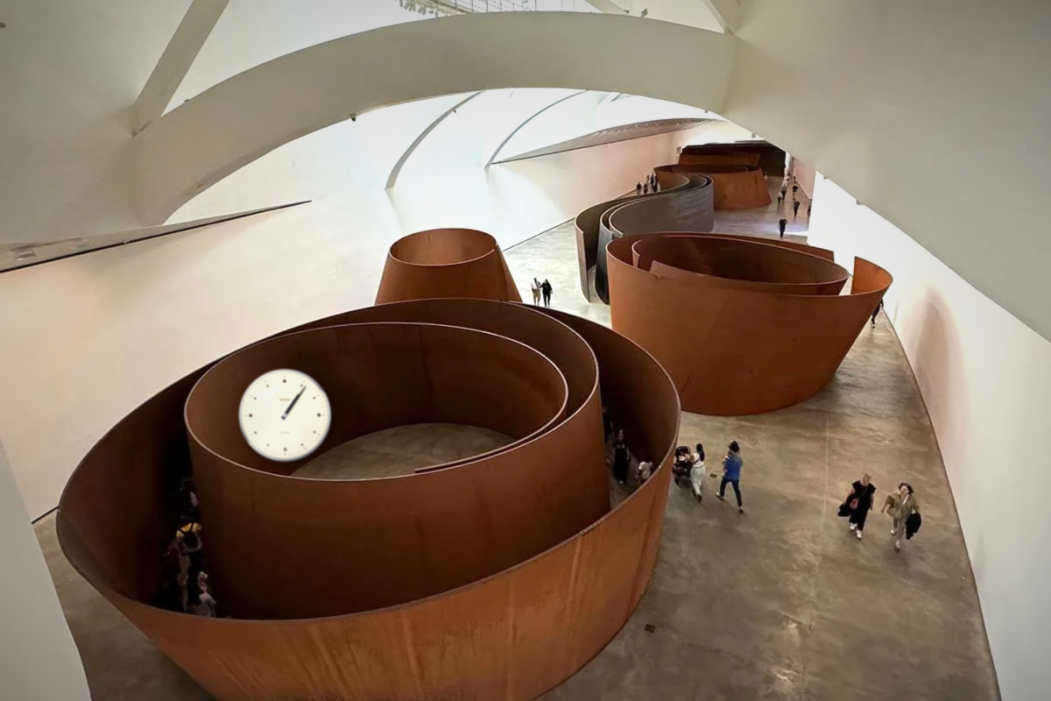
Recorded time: **1:06**
